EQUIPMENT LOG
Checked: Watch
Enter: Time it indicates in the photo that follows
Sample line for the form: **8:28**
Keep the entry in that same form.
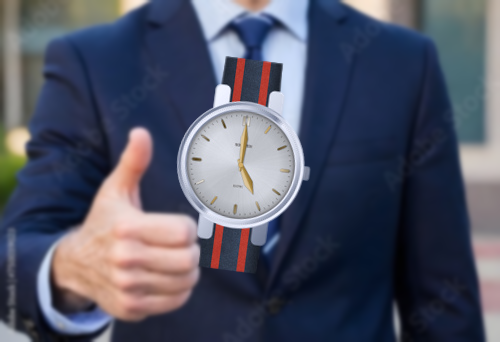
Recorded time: **5:00**
